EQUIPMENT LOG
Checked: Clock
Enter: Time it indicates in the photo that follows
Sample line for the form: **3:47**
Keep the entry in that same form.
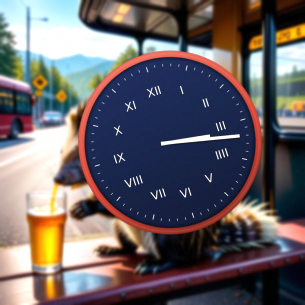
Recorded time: **3:17**
